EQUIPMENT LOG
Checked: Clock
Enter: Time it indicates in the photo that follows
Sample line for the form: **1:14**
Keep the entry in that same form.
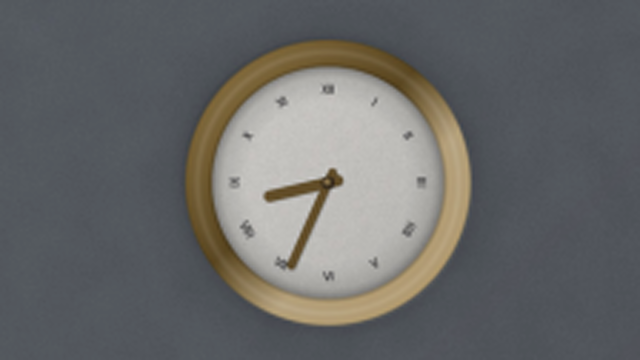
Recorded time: **8:34**
